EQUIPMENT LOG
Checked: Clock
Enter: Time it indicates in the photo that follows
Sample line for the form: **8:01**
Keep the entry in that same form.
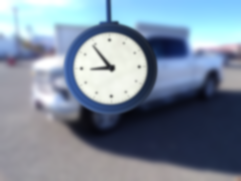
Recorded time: **8:54**
